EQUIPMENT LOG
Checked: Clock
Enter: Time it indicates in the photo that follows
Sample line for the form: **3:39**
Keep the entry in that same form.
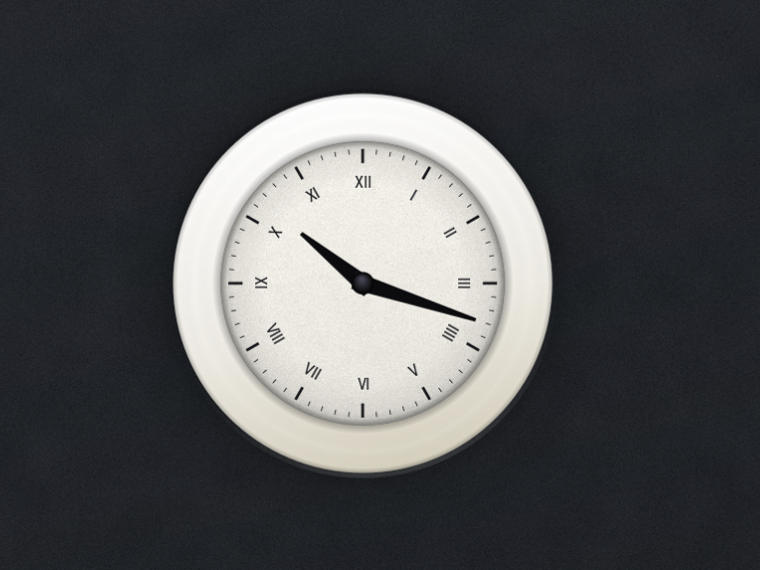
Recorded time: **10:18**
